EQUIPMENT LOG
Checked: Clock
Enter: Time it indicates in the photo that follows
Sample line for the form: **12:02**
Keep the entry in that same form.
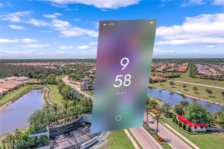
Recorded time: **9:58**
